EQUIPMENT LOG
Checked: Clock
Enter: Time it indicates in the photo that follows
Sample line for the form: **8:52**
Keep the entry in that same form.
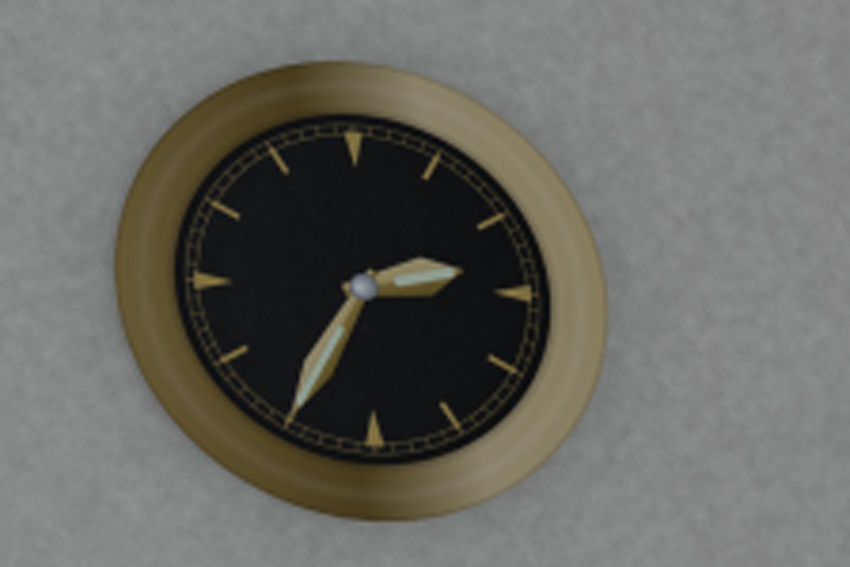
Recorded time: **2:35**
